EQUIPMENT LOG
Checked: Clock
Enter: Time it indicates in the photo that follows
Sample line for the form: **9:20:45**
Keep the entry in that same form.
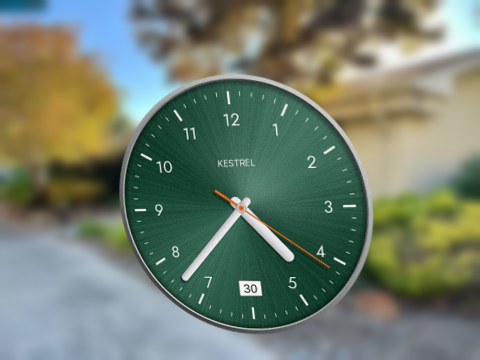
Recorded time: **4:37:21**
